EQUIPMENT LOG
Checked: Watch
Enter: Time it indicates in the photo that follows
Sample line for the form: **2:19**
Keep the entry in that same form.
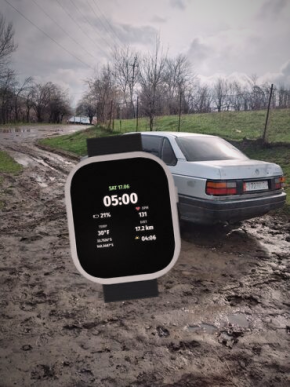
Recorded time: **5:00**
